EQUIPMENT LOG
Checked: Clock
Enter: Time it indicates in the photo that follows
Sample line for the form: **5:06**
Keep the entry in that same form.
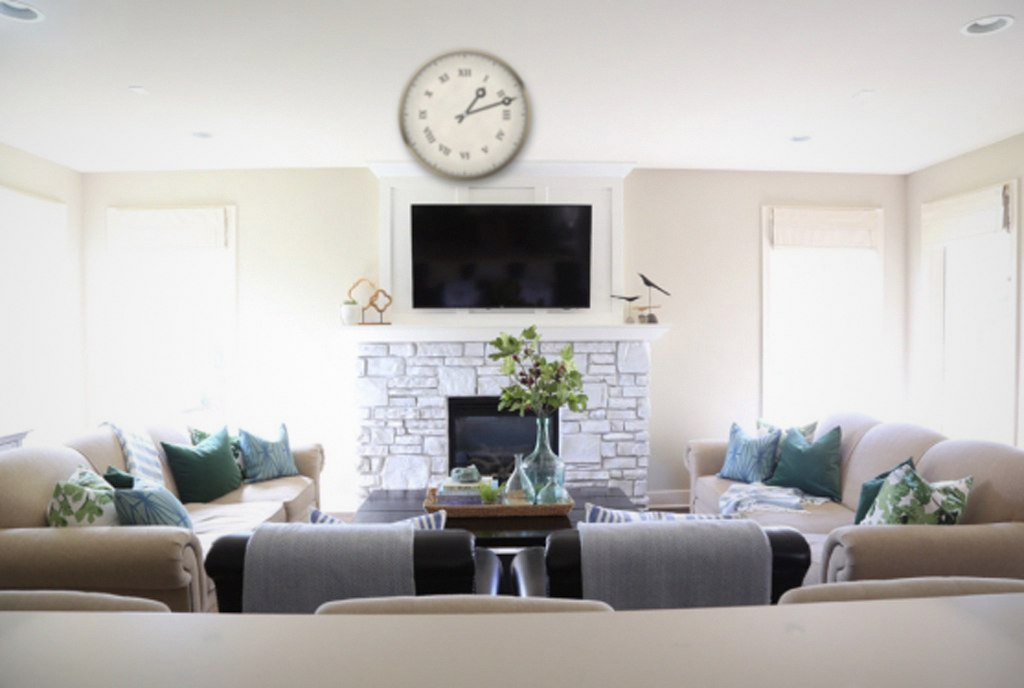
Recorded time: **1:12**
